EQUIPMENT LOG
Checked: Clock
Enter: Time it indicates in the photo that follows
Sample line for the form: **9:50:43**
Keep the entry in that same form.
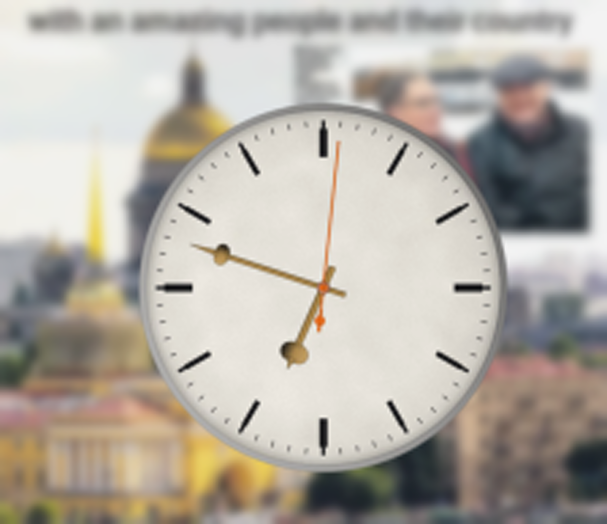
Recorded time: **6:48:01**
